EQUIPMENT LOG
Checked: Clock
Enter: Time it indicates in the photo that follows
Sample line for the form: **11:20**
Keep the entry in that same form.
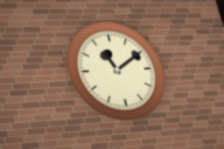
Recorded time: **11:10**
